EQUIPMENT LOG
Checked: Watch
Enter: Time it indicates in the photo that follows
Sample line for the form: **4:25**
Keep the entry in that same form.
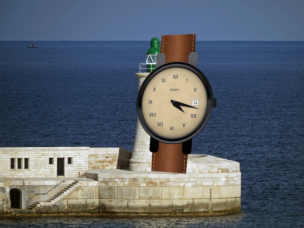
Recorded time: **4:17**
